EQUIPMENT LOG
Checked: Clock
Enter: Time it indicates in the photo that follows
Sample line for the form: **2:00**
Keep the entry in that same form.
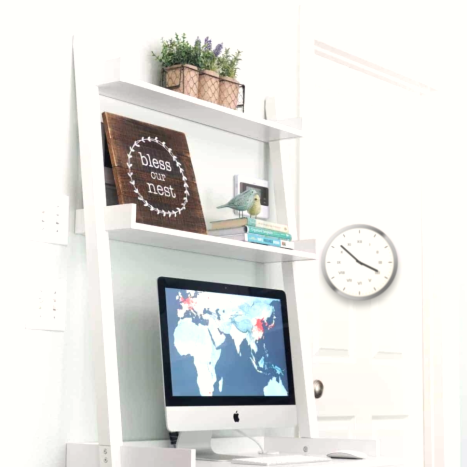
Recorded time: **3:52**
